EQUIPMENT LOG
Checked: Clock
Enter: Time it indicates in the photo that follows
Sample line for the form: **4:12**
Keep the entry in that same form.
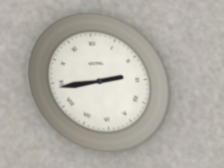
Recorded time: **2:44**
